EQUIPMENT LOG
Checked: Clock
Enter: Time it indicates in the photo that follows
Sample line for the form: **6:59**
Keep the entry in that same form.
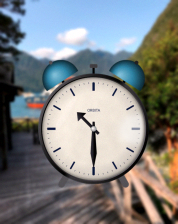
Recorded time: **10:30**
